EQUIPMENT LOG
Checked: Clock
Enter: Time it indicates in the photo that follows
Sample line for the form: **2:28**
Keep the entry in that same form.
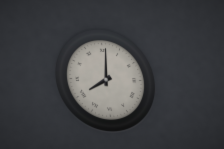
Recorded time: **8:01**
